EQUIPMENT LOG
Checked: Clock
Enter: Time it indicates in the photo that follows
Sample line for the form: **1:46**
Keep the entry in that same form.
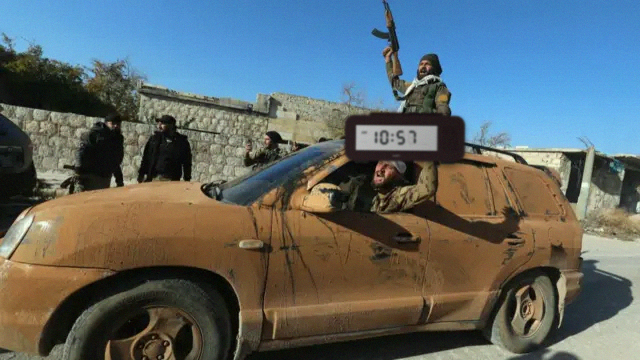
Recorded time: **10:57**
